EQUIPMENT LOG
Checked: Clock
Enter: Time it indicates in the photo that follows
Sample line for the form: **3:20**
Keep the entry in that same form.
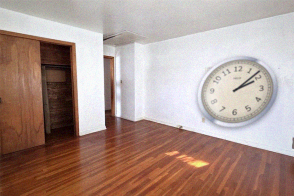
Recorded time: **2:08**
